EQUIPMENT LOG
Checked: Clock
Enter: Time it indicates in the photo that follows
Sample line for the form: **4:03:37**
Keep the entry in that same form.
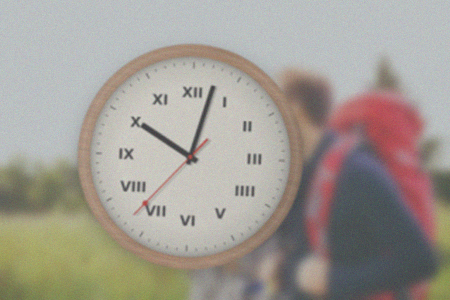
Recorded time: **10:02:37**
